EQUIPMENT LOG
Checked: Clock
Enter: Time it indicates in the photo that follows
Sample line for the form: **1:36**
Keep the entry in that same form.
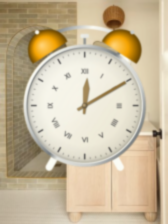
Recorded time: **12:10**
